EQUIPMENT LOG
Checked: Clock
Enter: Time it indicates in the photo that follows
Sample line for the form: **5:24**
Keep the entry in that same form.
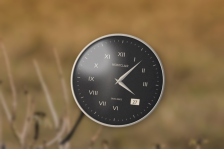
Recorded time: **4:07**
